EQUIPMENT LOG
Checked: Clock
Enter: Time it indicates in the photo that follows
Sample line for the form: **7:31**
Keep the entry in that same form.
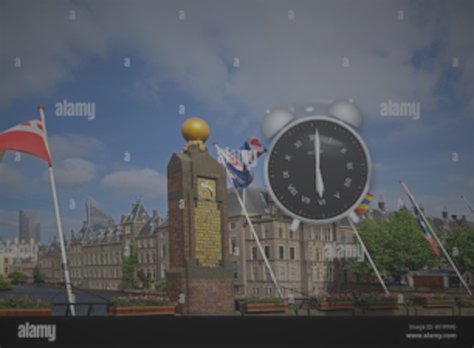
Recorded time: **6:01**
